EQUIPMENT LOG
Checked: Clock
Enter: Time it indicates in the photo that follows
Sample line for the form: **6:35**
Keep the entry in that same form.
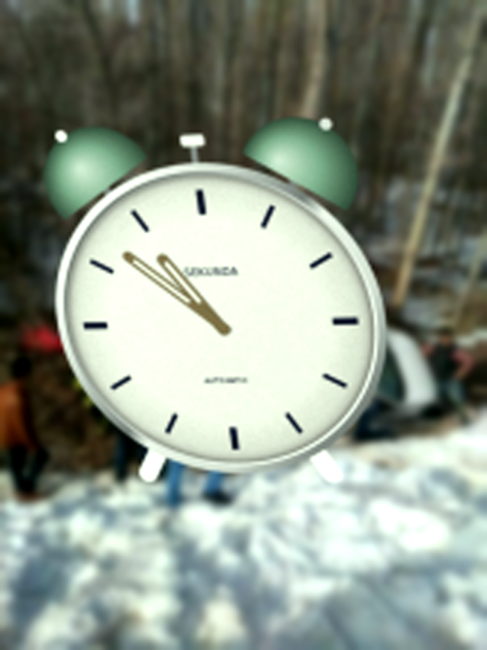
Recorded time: **10:52**
